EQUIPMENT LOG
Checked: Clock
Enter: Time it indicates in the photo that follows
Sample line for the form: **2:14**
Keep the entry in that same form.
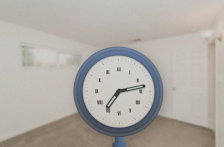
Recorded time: **7:13**
